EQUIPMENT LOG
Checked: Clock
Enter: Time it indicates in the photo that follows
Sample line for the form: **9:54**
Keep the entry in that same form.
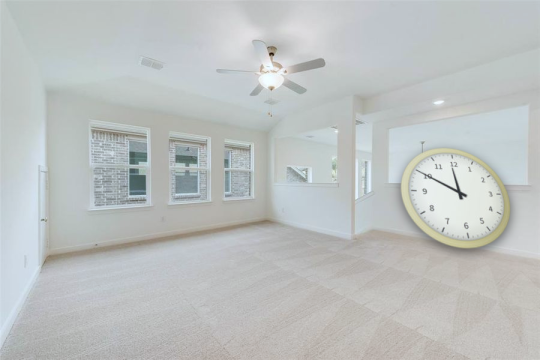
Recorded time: **11:50**
